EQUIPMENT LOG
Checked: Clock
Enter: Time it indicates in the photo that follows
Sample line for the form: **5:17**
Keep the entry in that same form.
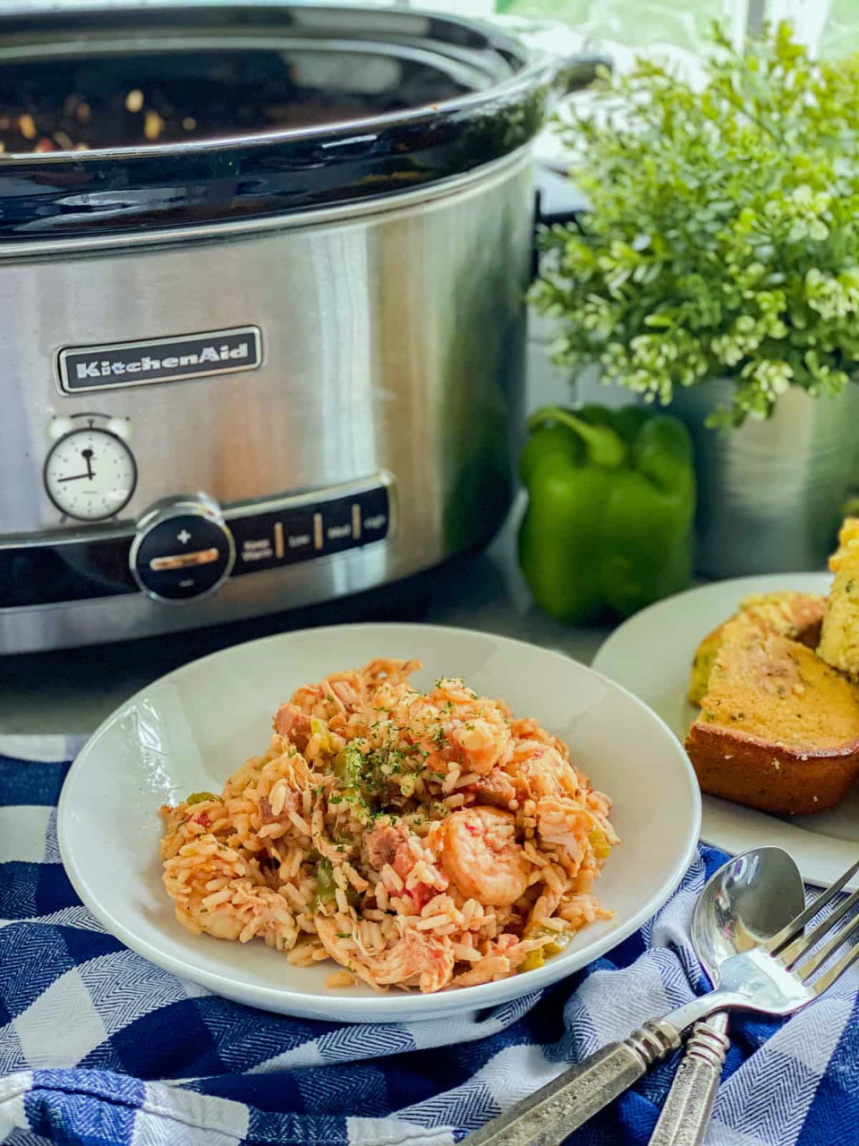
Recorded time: **11:43**
